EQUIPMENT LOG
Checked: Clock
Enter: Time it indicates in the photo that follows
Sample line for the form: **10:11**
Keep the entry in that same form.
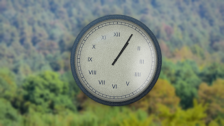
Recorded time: **1:05**
